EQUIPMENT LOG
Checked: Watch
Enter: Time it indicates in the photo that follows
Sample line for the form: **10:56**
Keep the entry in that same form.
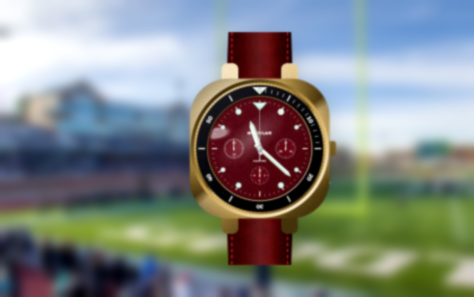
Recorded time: **11:22**
